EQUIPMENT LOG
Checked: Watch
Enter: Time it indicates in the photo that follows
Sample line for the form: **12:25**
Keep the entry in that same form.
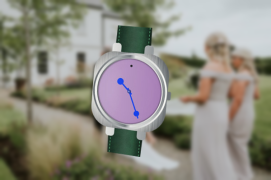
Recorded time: **10:26**
